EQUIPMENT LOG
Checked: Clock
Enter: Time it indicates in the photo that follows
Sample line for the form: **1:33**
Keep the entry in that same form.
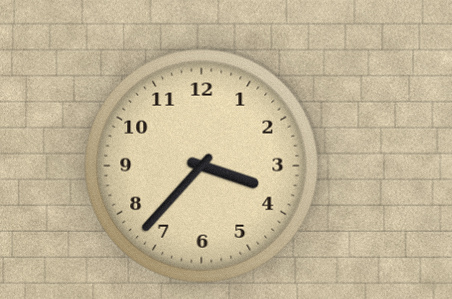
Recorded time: **3:37**
